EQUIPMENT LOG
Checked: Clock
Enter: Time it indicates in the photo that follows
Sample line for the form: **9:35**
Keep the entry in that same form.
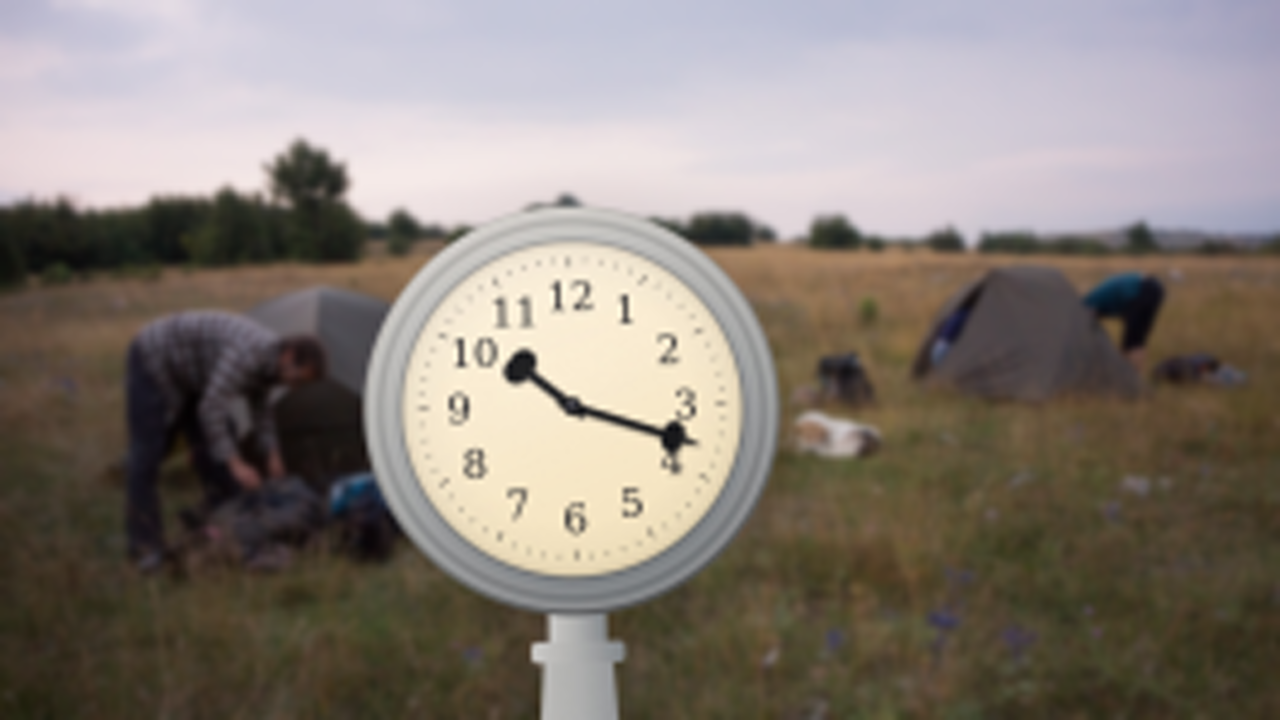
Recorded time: **10:18**
